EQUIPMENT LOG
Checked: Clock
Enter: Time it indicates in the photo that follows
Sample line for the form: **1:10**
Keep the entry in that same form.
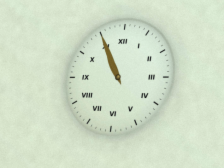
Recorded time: **10:55**
